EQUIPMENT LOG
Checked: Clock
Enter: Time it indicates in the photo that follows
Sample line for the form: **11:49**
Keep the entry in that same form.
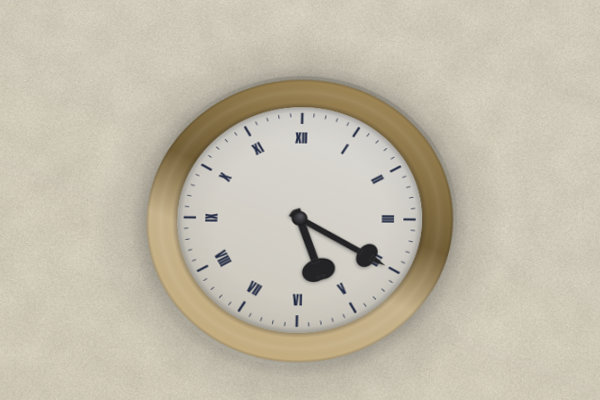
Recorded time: **5:20**
